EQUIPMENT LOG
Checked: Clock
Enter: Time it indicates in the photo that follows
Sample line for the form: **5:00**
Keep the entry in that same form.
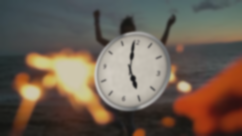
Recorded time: **4:59**
